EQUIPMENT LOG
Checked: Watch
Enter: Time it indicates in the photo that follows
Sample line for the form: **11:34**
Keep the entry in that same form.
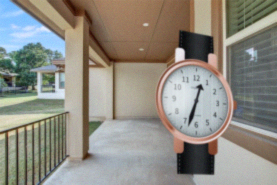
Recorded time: **12:33**
